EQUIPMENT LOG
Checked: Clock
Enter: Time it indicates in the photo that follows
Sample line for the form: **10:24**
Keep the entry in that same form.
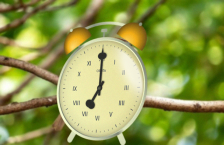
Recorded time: **7:00**
